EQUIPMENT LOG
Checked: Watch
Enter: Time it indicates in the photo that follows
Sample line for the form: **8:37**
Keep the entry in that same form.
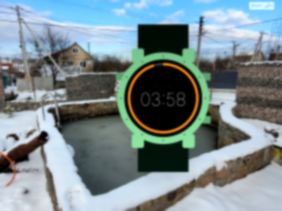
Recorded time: **3:58**
